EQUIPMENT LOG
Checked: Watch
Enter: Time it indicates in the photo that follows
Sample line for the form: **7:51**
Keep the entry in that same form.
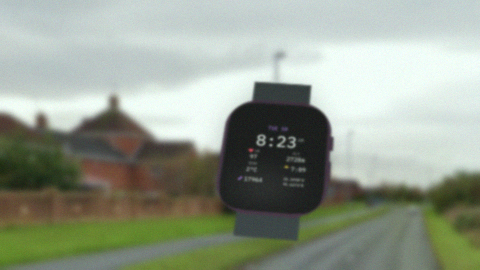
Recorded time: **8:23**
